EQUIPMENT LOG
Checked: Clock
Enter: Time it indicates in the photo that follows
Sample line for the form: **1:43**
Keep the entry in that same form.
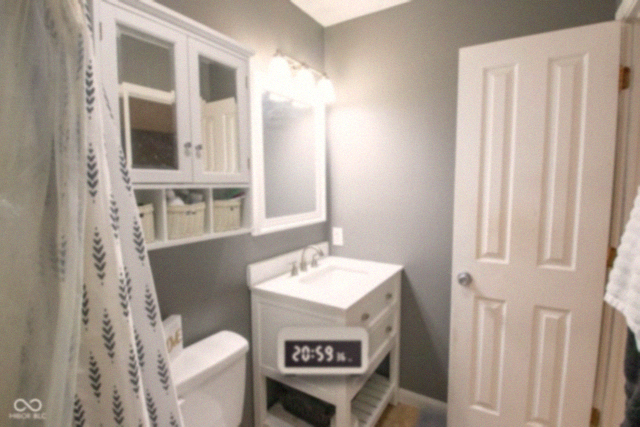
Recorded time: **20:59**
